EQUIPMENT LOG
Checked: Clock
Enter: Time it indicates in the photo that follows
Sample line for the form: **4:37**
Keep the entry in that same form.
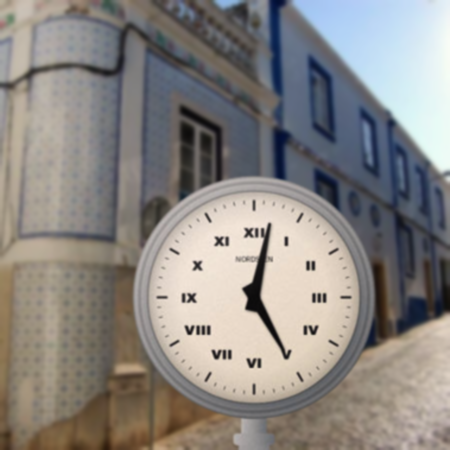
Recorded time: **5:02**
